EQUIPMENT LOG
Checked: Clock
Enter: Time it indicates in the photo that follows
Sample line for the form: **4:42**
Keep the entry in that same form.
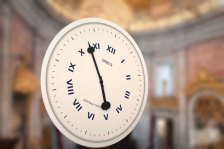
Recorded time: **4:53**
